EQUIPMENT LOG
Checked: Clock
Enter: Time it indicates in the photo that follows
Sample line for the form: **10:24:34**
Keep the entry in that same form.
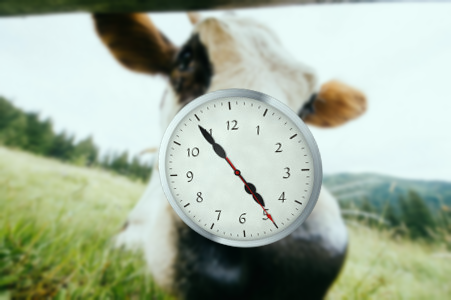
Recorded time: **4:54:25**
